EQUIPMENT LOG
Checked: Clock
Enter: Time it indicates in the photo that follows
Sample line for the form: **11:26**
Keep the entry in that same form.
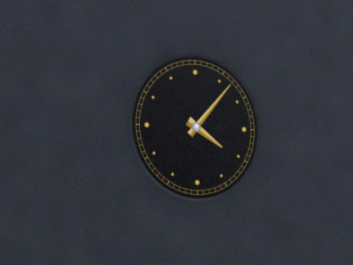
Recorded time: **4:07**
